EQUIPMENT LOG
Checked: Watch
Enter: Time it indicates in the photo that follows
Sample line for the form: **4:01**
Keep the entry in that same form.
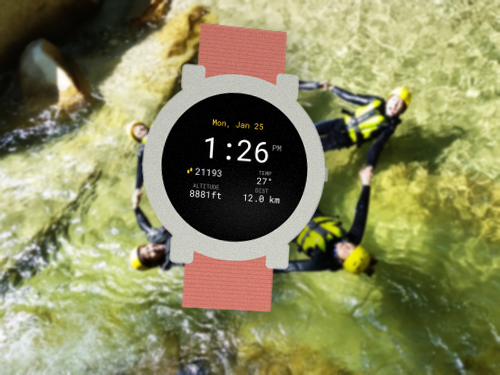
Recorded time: **1:26**
